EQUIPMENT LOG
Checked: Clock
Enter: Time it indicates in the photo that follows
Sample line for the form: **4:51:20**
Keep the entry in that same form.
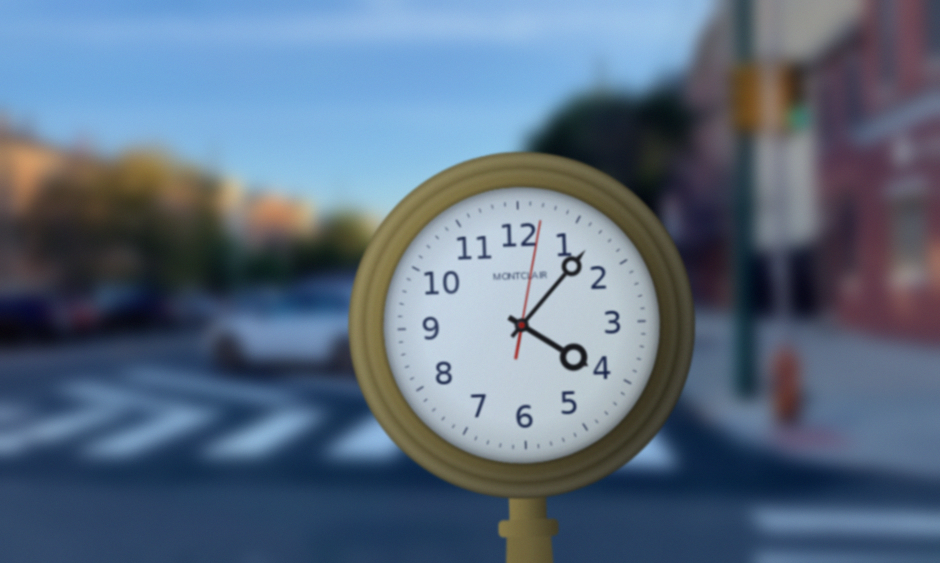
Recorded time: **4:07:02**
